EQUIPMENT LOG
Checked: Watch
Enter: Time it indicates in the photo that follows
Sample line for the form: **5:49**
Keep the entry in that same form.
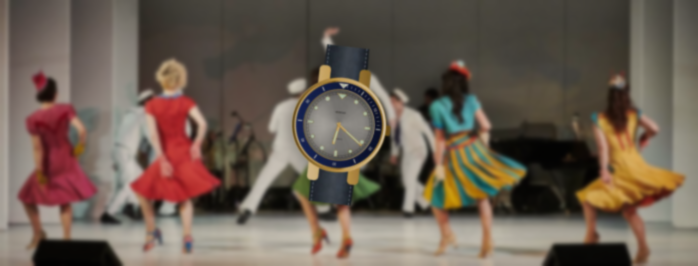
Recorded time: **6:21**
